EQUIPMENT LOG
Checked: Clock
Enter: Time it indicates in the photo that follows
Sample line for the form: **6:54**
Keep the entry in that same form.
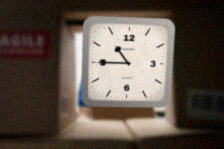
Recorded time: **10:45**
